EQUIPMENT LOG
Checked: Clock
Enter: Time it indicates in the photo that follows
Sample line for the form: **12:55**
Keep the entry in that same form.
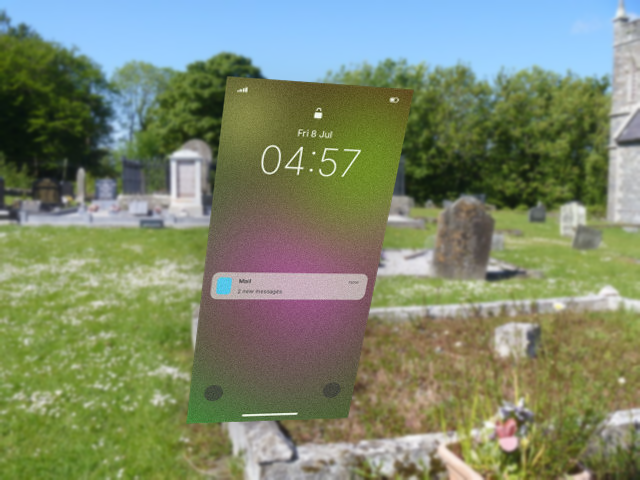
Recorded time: **4:57**
